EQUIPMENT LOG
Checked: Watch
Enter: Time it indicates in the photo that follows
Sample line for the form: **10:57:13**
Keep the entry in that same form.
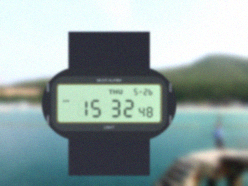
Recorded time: **15:32:48**
